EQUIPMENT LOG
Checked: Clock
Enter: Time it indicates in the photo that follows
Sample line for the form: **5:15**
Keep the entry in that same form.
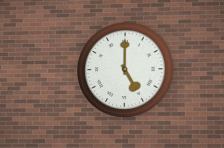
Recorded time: **5:00**
